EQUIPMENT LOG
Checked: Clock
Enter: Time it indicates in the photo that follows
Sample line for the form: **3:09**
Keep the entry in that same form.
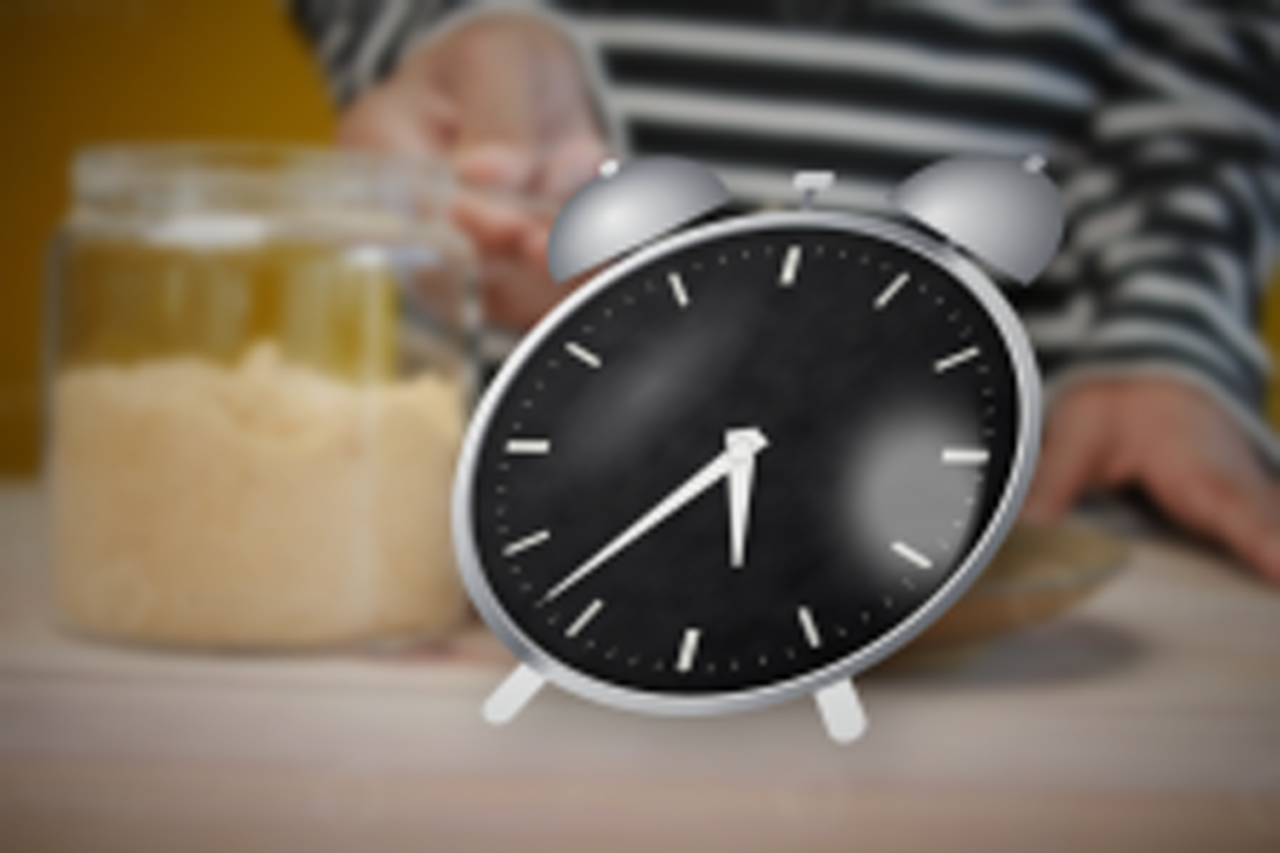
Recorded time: **5:37**
